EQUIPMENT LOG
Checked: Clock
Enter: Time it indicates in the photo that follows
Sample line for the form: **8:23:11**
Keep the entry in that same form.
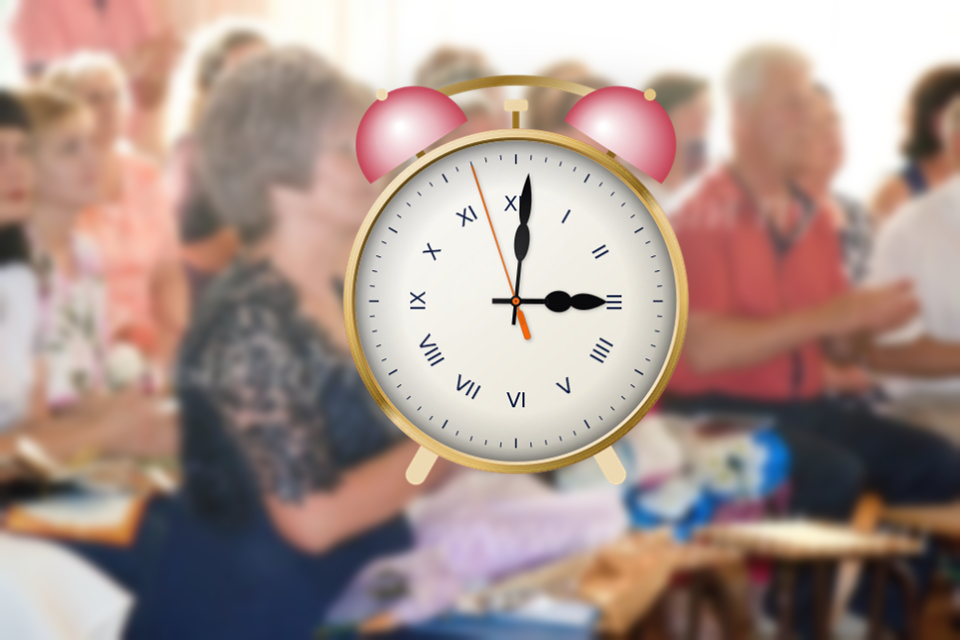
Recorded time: **3:00:57**
